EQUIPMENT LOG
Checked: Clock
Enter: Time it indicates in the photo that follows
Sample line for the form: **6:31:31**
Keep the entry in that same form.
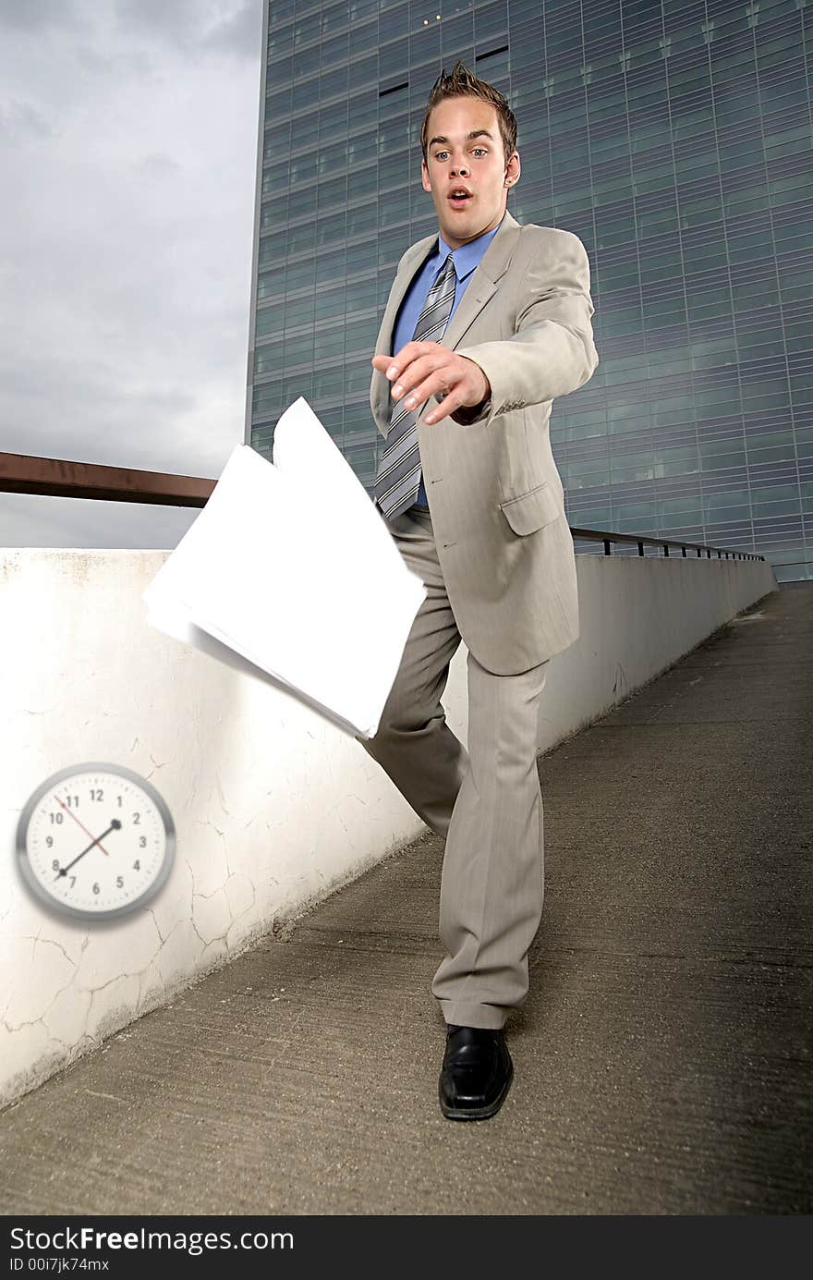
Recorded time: **1:37:53**
